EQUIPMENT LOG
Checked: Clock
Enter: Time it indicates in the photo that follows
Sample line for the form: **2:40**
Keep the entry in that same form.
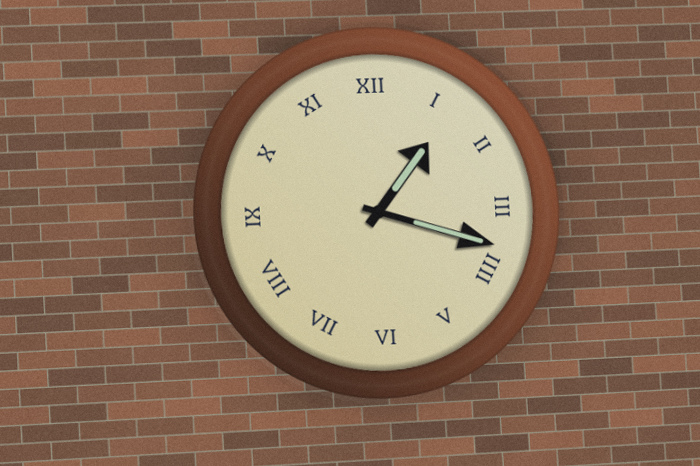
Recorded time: **1:18**
